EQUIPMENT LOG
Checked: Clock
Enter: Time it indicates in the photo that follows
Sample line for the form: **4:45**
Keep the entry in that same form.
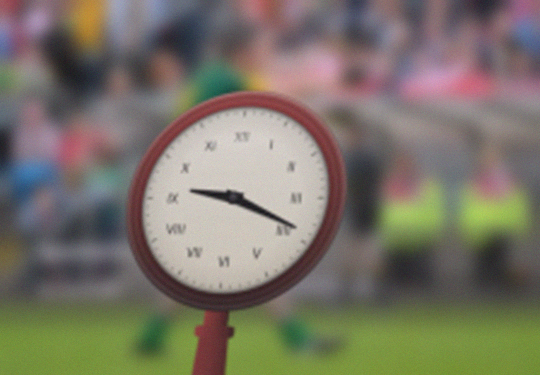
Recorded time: **9:19**
